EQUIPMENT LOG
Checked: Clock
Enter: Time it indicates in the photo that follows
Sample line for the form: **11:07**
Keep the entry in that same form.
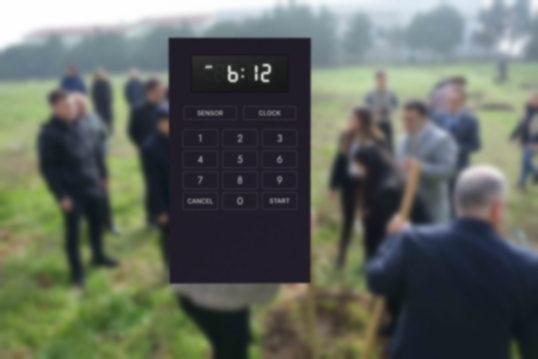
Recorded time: **6:12**
